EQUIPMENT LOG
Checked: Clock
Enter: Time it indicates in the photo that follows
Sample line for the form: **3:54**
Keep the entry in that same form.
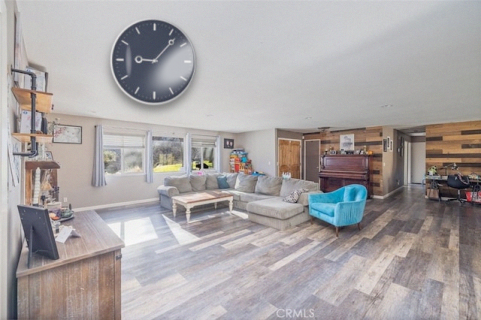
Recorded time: **9:07**
